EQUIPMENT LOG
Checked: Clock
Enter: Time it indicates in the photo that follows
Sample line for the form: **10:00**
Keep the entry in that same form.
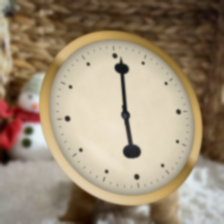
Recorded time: **6:01**
